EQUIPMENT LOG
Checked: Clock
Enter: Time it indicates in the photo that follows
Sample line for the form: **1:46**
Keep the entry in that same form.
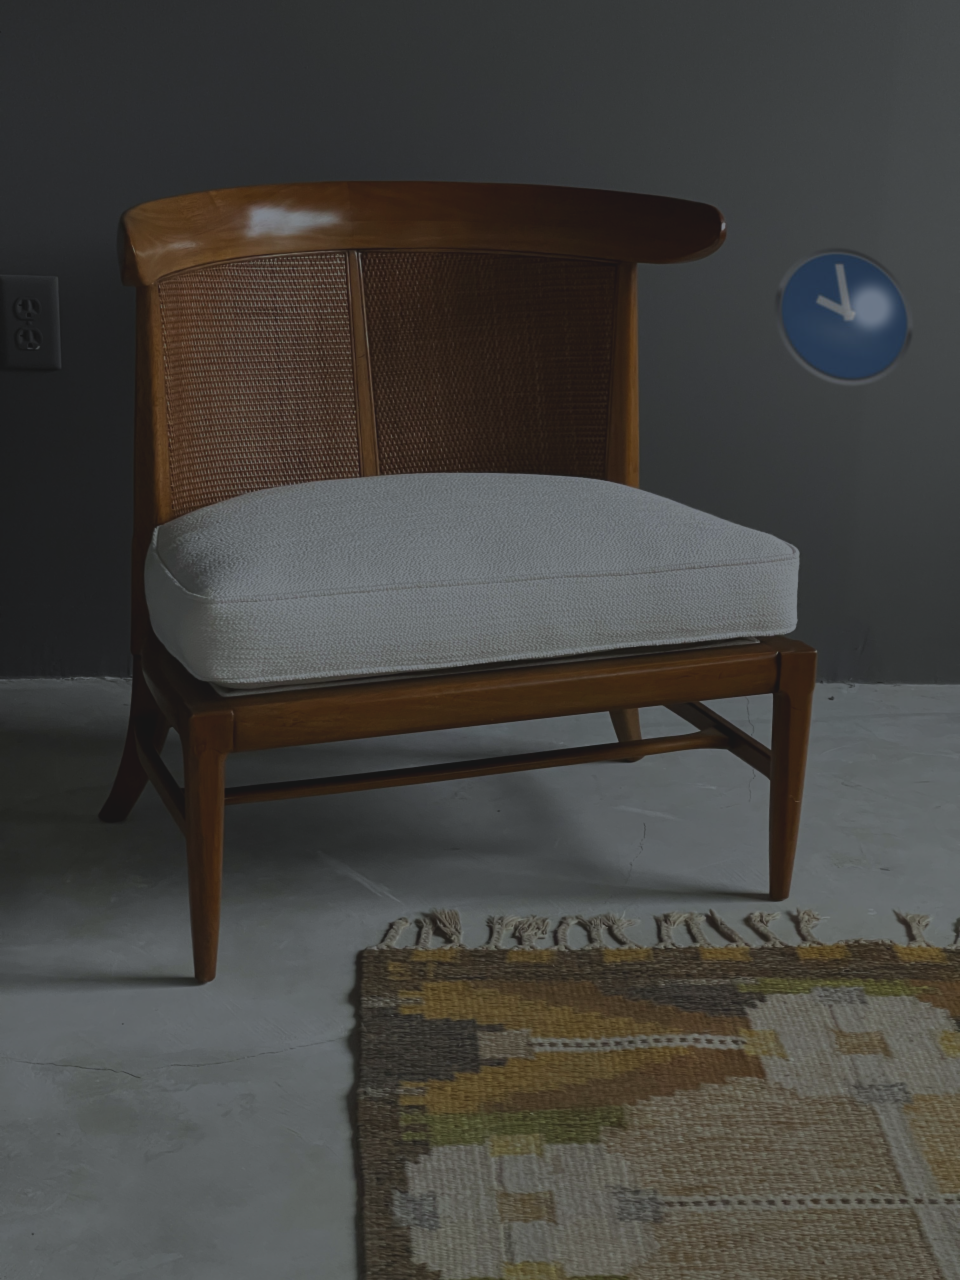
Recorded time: **10:00**
